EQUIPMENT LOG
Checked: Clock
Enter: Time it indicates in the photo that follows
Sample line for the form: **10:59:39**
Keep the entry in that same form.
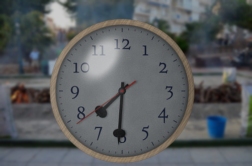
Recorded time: **7:30:39**
